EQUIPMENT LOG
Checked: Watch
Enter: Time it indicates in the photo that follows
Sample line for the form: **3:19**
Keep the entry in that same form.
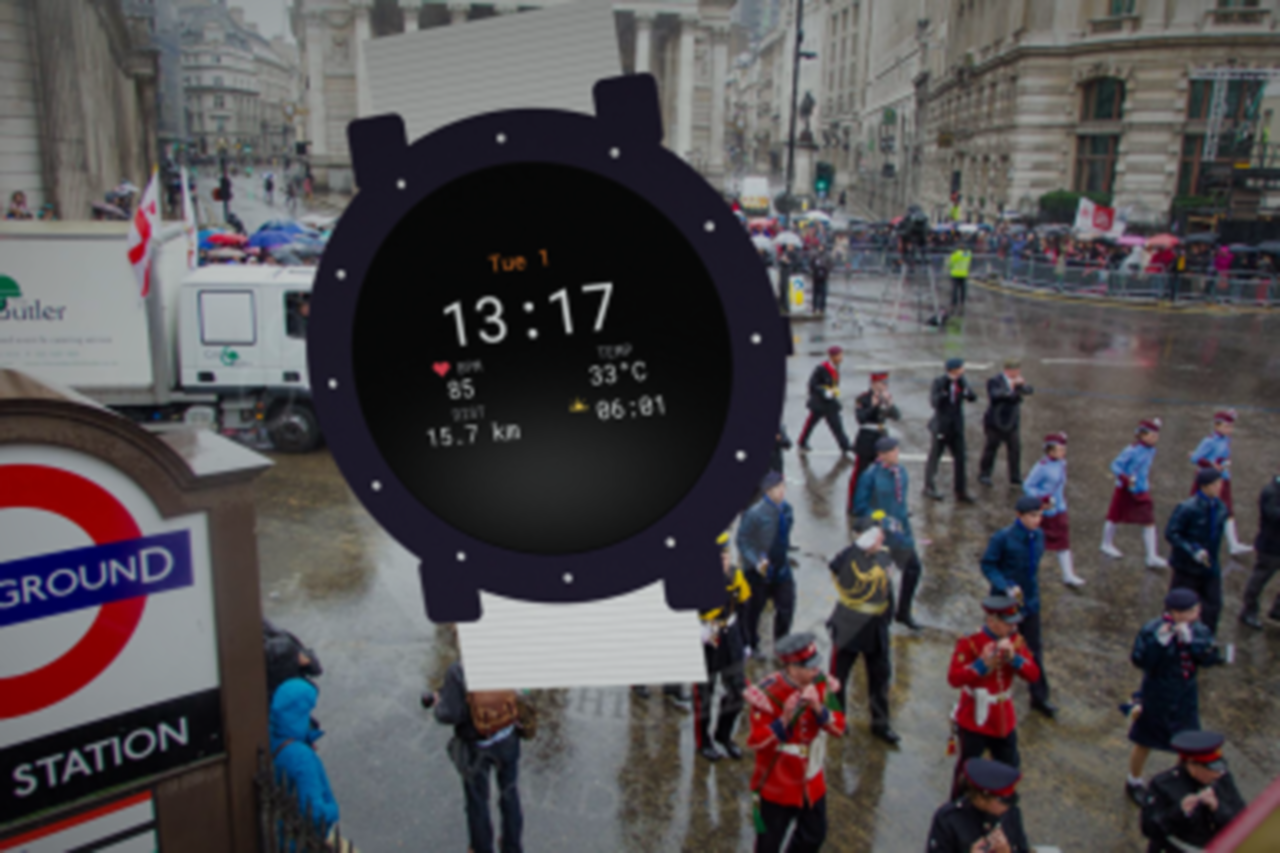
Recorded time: **13:17**
